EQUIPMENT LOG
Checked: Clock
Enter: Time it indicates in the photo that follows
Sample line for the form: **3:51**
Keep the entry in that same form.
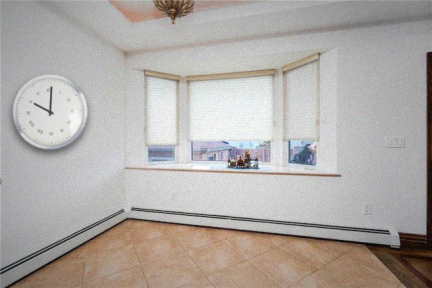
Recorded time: **10:01**
